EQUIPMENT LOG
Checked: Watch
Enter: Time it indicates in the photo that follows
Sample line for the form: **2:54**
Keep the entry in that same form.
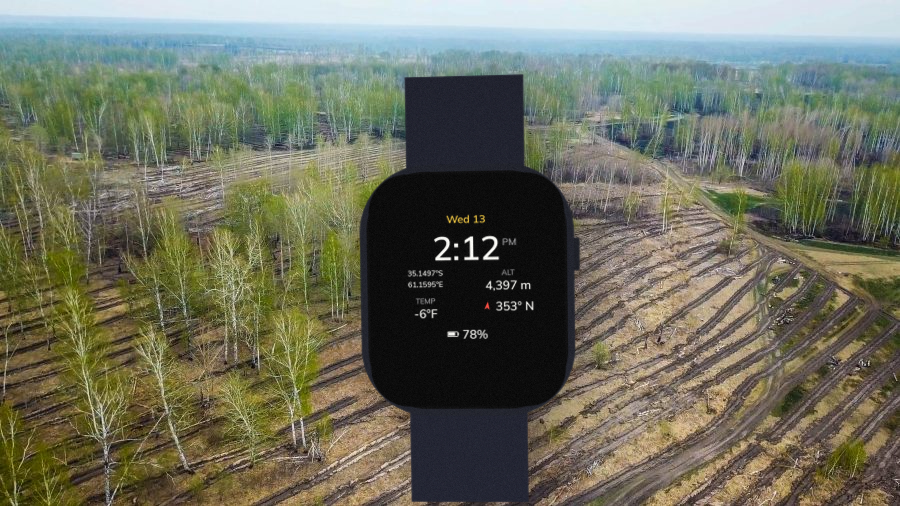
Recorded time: **2:12**
